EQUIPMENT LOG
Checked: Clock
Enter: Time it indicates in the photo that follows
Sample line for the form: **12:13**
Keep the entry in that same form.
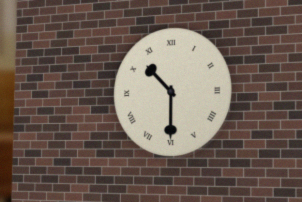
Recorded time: **10:30**
